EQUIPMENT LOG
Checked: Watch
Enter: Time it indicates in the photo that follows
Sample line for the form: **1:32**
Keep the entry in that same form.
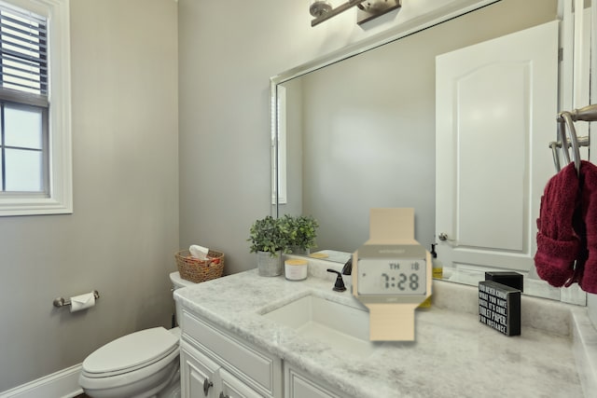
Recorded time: **7:28**
